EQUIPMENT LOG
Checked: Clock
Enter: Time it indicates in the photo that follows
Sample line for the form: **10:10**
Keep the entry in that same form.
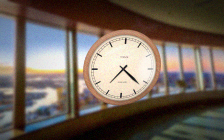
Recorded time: **7:22**
